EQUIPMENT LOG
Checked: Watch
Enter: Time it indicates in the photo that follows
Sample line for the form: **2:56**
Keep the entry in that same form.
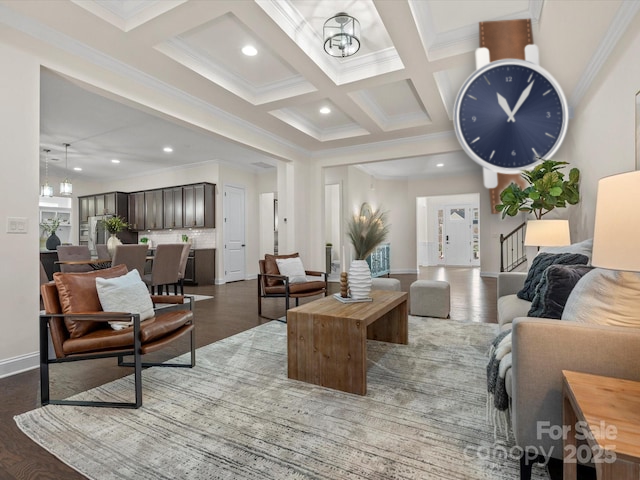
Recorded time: **11:06**
